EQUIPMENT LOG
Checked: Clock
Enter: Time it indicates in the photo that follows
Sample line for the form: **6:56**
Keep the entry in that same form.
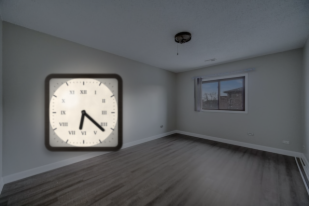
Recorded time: **6:22**
